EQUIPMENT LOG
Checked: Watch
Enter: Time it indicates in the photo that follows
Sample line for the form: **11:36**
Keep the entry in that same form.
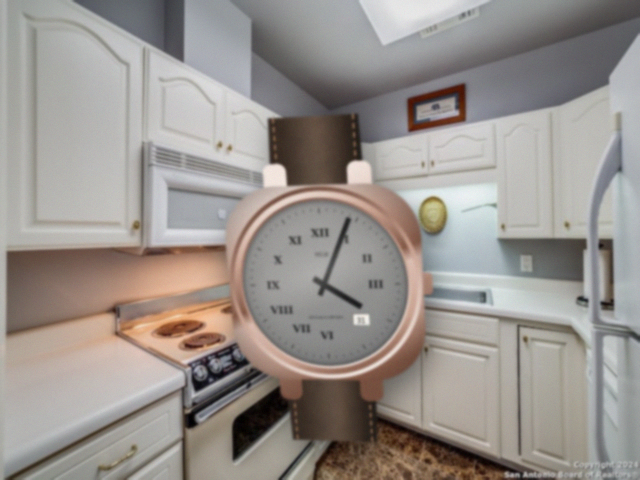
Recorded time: **4:04**
